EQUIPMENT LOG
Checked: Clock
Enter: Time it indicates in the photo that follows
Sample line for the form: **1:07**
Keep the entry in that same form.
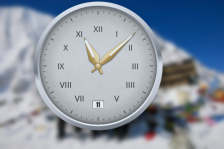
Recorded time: **11:08**
